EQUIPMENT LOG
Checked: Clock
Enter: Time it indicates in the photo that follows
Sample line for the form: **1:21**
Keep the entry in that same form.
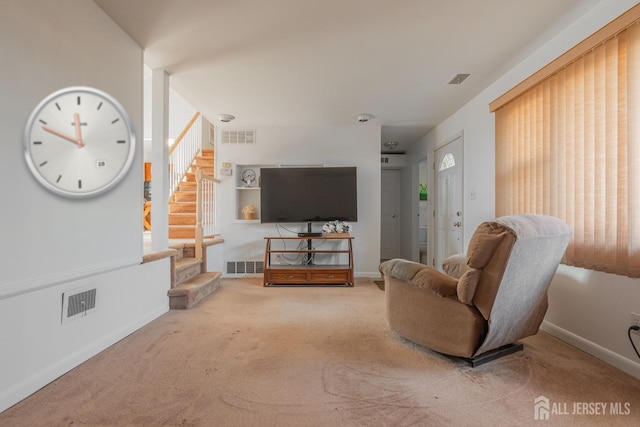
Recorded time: **11:49**
